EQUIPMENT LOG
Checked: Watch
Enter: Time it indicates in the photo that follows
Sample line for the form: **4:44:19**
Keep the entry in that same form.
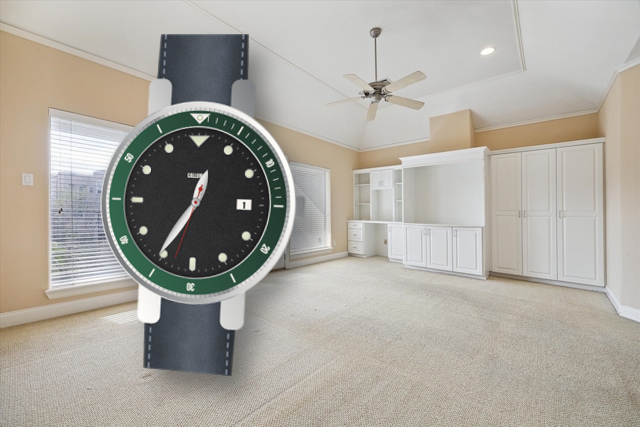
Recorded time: **12:35:33**
